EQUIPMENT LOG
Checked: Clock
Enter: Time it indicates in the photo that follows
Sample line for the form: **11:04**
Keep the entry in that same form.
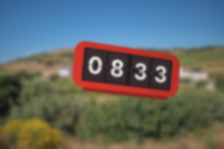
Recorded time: **8:33**
